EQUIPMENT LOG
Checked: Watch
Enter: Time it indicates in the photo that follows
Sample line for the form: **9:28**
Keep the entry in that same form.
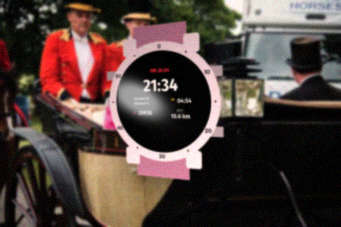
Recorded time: **21:34**
